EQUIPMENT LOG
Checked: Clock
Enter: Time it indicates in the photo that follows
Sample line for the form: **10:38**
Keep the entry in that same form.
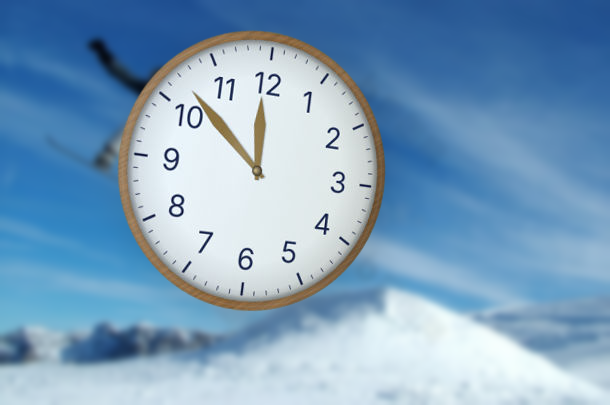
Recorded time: **11:52**
